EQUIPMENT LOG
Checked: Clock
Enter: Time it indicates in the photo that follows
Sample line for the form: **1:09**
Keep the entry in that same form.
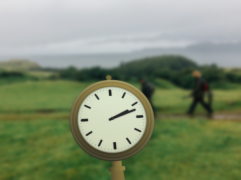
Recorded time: **2:12**
